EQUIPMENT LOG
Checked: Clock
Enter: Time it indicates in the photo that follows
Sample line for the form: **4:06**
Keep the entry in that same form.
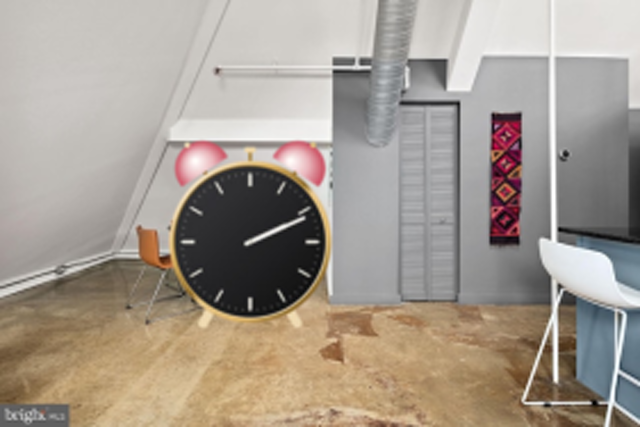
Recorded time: **2:11**
